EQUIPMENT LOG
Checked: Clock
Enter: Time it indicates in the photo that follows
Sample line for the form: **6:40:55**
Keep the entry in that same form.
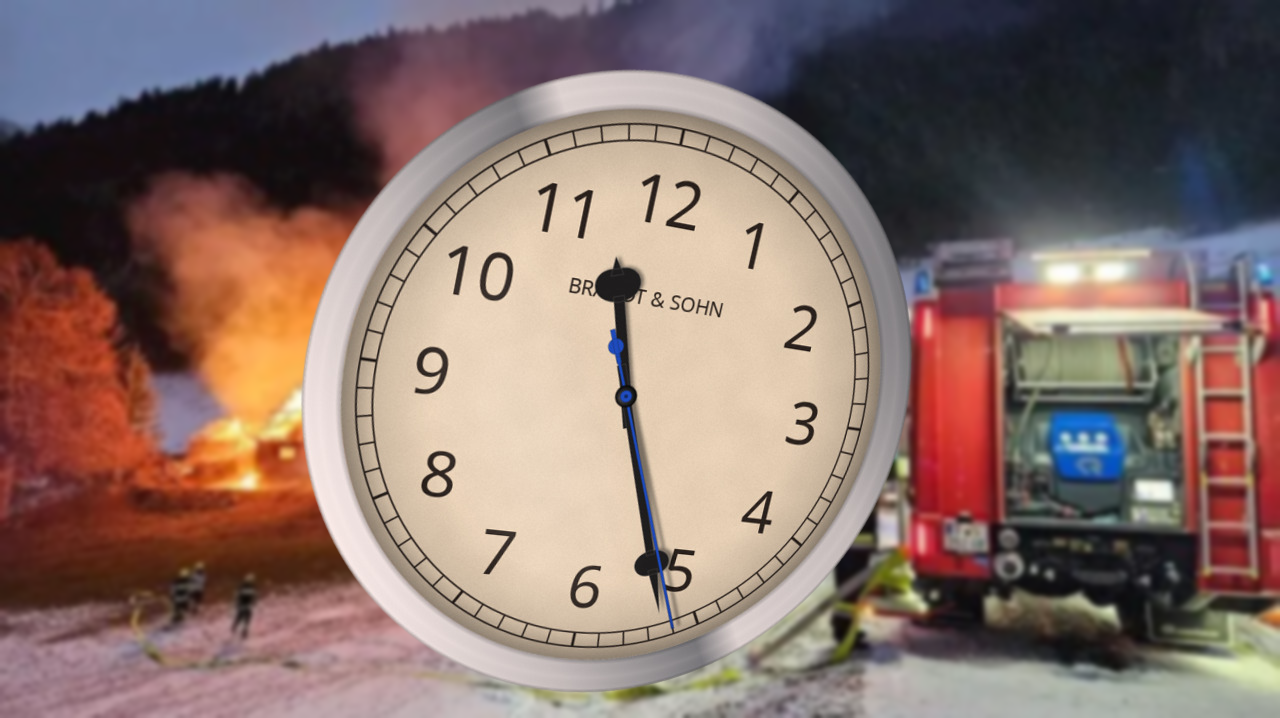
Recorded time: **11:26:26**
